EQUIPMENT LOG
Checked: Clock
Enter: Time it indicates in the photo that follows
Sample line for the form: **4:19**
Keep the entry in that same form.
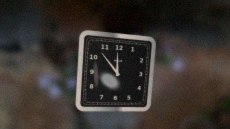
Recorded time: **11:53**
